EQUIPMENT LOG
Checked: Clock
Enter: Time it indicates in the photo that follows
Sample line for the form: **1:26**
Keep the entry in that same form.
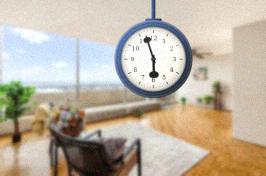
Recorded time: **5:57**
